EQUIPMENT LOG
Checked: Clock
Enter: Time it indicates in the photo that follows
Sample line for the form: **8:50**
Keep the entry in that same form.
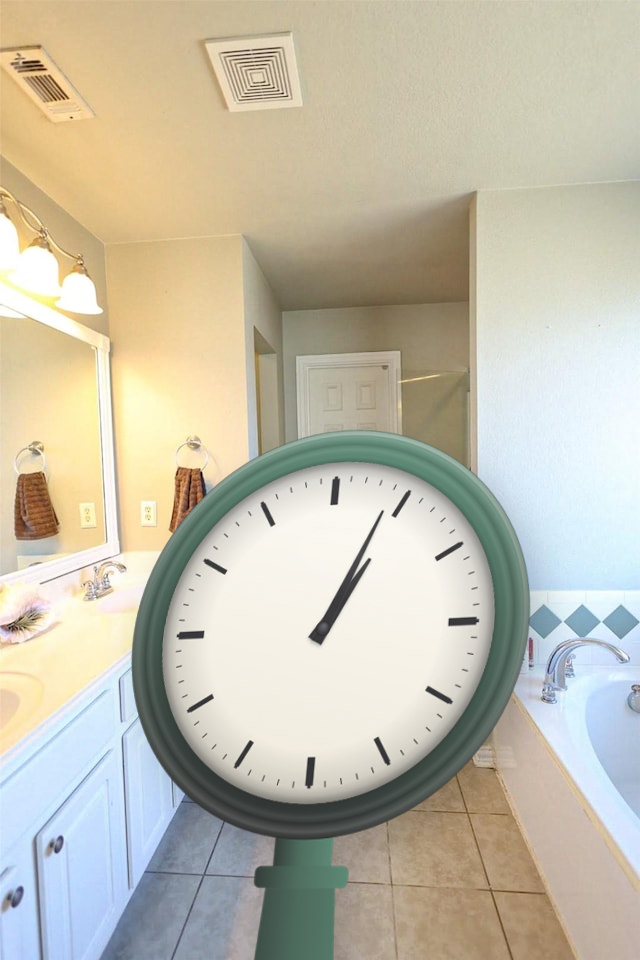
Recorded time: **1:04**
